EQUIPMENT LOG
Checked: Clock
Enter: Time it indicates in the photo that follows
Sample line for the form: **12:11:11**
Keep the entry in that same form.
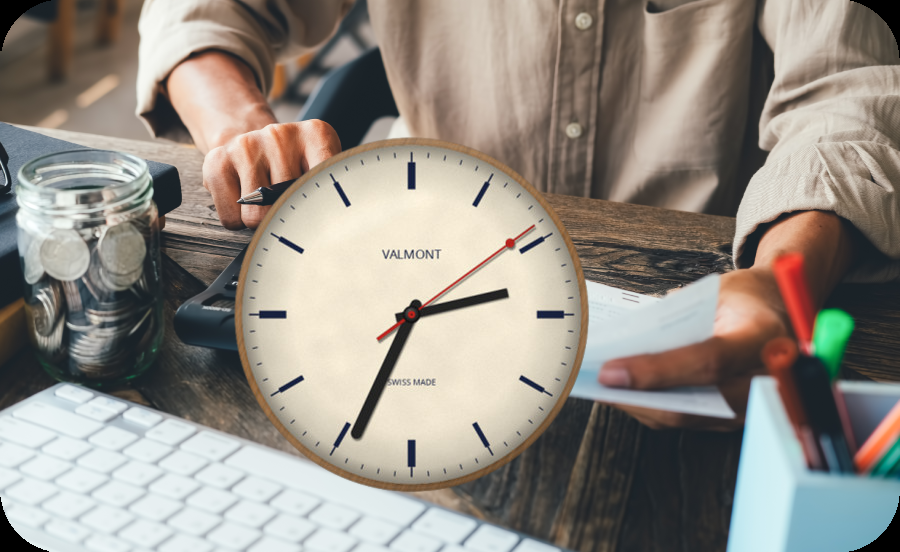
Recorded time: **2:34:09**
